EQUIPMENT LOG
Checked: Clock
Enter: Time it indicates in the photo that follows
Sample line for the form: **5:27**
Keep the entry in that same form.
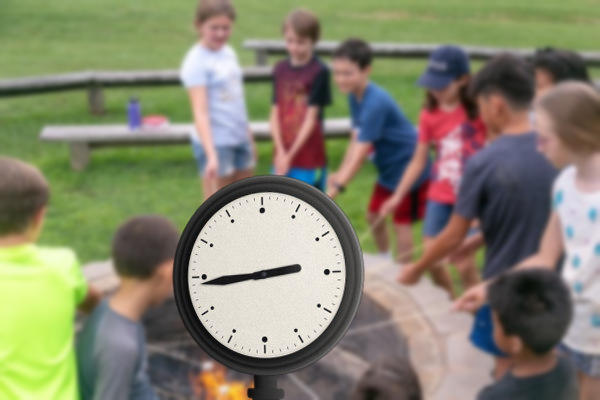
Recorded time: **2:44**
